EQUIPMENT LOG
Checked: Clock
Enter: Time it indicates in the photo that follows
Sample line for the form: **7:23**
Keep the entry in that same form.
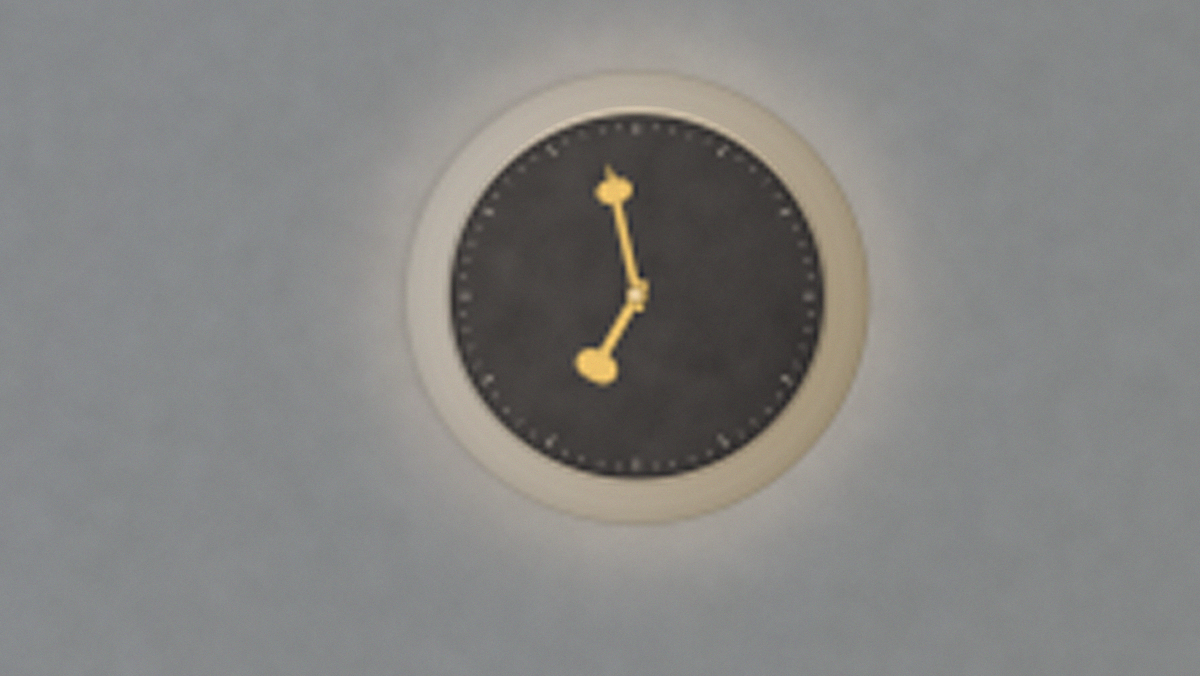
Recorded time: **6:58**
